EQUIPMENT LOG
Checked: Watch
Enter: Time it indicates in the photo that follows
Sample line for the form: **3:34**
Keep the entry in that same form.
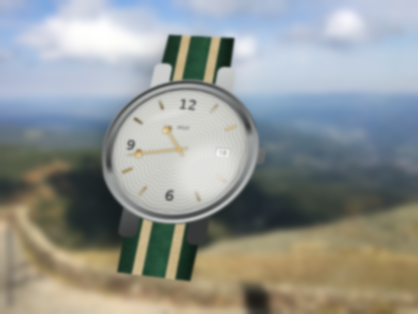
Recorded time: **10:43**
